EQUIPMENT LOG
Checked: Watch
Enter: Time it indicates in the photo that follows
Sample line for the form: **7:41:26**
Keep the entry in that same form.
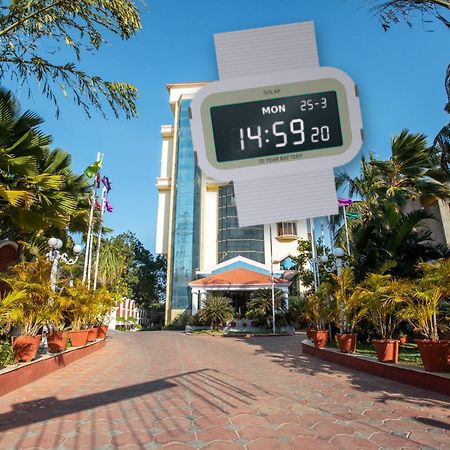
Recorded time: **14:59:20**
